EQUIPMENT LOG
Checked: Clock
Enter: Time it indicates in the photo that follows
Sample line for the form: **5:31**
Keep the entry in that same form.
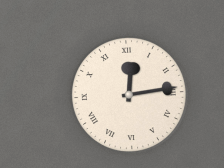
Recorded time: **12:14**
